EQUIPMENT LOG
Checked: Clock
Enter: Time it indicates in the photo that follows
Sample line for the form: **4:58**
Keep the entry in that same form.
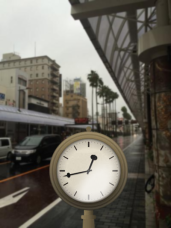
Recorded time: **12:43**
